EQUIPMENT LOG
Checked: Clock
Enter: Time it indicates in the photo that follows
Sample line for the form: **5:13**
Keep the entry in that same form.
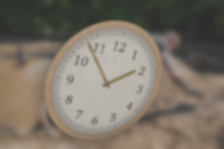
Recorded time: **1:53**
